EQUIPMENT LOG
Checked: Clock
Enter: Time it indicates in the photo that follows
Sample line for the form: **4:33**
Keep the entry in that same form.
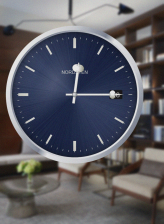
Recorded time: **12:15**
